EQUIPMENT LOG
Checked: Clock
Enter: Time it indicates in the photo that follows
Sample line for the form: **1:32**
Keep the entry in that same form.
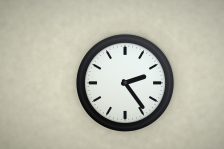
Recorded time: **2:24**
